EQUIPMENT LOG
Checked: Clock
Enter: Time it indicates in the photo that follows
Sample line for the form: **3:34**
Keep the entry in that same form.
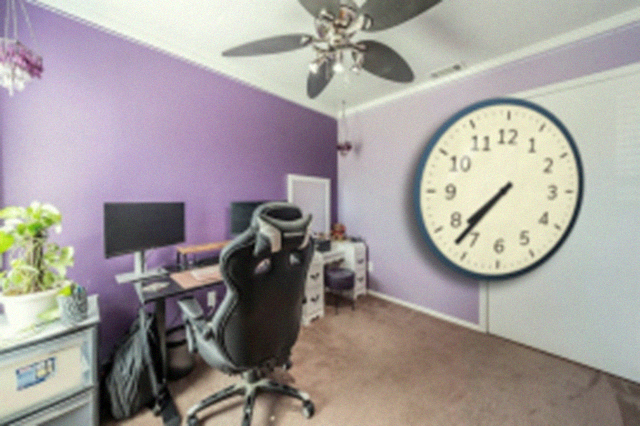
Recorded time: **7:37**
